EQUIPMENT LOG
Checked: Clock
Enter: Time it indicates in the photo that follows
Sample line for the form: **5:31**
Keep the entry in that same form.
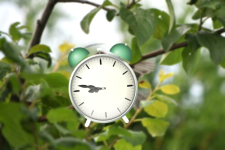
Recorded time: **8:47**
